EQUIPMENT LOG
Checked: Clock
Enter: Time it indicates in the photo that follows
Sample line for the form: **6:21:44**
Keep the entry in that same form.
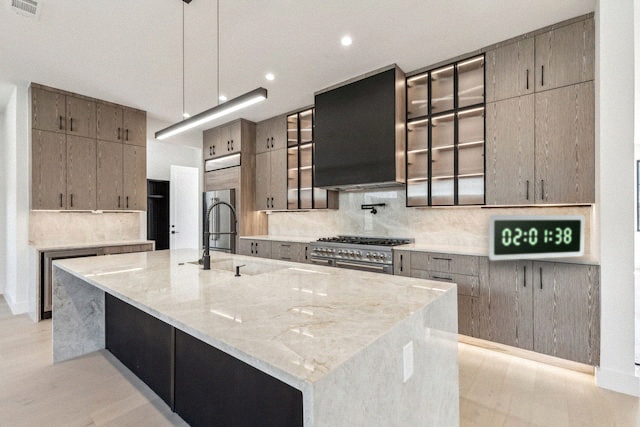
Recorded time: **2:01:38**
